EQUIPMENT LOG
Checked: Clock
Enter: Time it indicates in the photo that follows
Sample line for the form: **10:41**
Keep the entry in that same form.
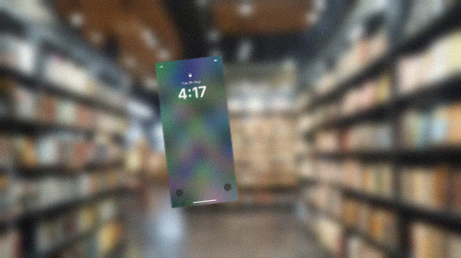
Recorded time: **4:17**
